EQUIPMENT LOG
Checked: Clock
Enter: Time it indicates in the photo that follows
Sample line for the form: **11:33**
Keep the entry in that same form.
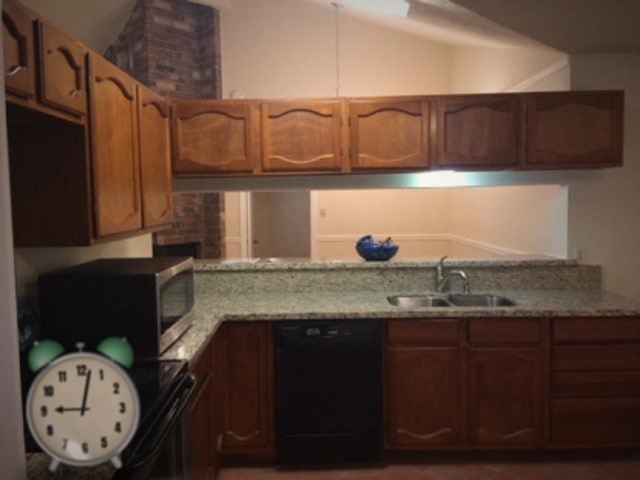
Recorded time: **9:02**
